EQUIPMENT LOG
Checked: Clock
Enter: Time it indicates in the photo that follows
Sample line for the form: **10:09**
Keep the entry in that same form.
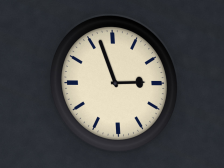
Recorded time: **2:57**
